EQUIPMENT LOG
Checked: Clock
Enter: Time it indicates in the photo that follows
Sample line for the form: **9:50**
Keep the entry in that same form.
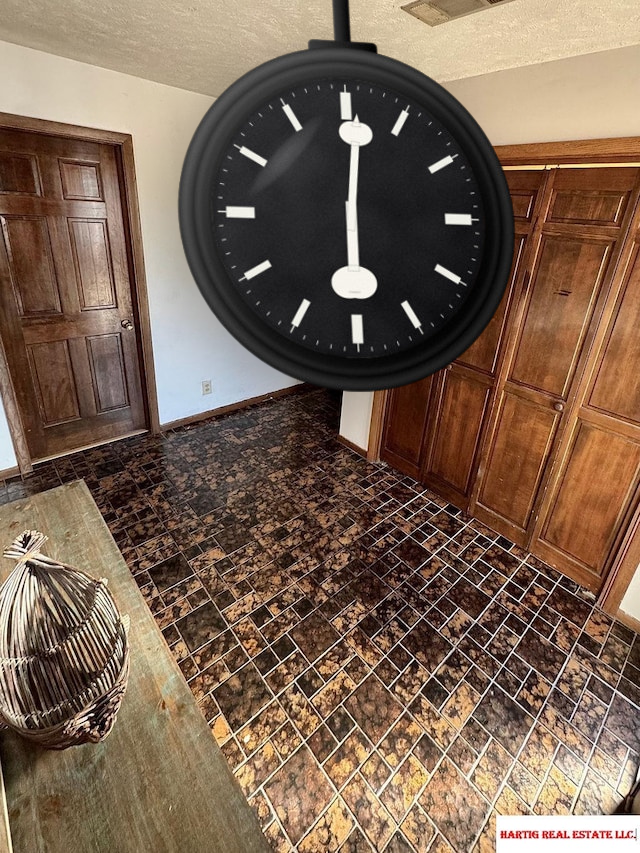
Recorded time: **6:01**
